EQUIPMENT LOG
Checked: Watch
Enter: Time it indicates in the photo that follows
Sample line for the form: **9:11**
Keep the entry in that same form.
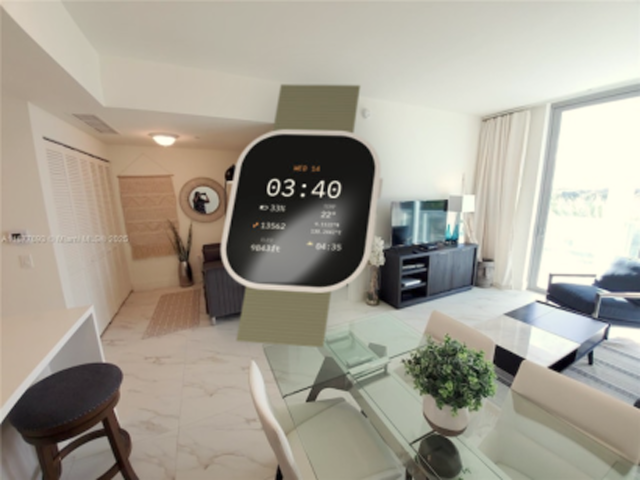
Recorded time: **3:40**
